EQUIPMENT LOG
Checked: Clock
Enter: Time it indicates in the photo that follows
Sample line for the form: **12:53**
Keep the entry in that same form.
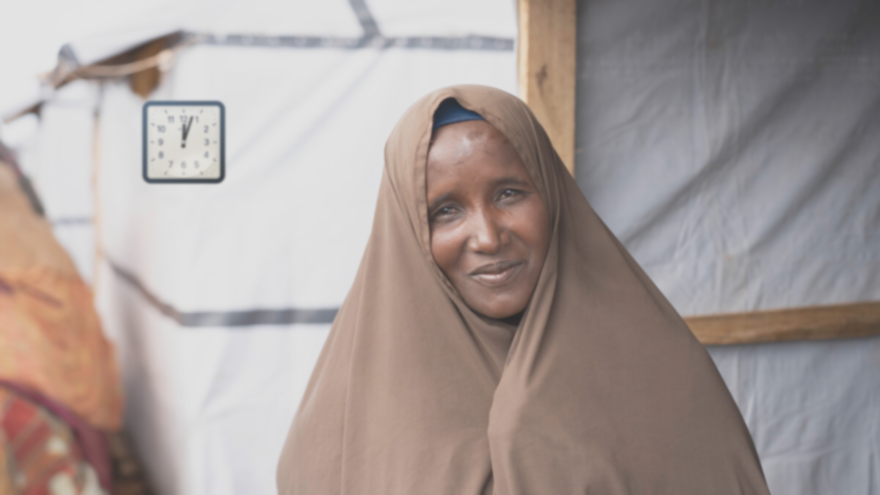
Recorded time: **12:03**
